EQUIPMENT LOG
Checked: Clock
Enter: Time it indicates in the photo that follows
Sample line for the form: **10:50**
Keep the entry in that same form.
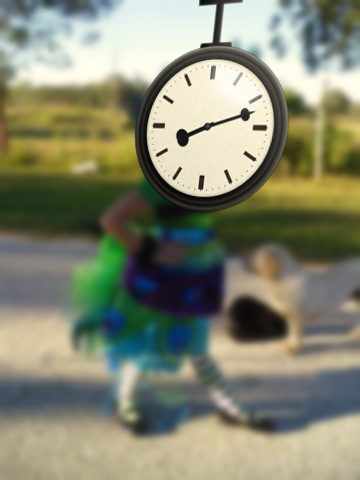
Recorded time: **8:12**
